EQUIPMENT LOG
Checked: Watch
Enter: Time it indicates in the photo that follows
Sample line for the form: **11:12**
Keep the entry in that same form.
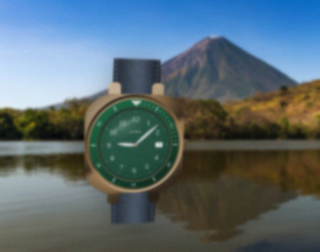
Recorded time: **9:08**
